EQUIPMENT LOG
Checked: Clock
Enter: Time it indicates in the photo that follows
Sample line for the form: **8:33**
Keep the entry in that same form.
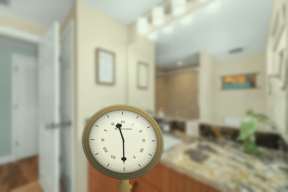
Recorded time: **11:30**
